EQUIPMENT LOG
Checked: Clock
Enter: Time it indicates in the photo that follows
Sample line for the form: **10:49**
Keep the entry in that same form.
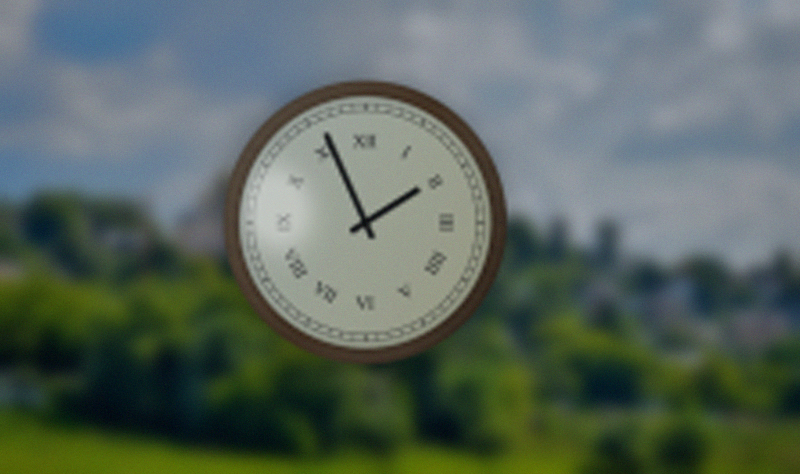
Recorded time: **1:56**
